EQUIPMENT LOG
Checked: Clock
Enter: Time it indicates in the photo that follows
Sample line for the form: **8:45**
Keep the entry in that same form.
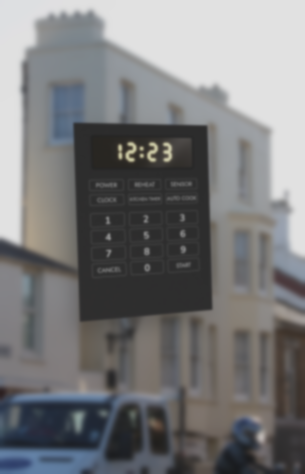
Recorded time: **12:23**
